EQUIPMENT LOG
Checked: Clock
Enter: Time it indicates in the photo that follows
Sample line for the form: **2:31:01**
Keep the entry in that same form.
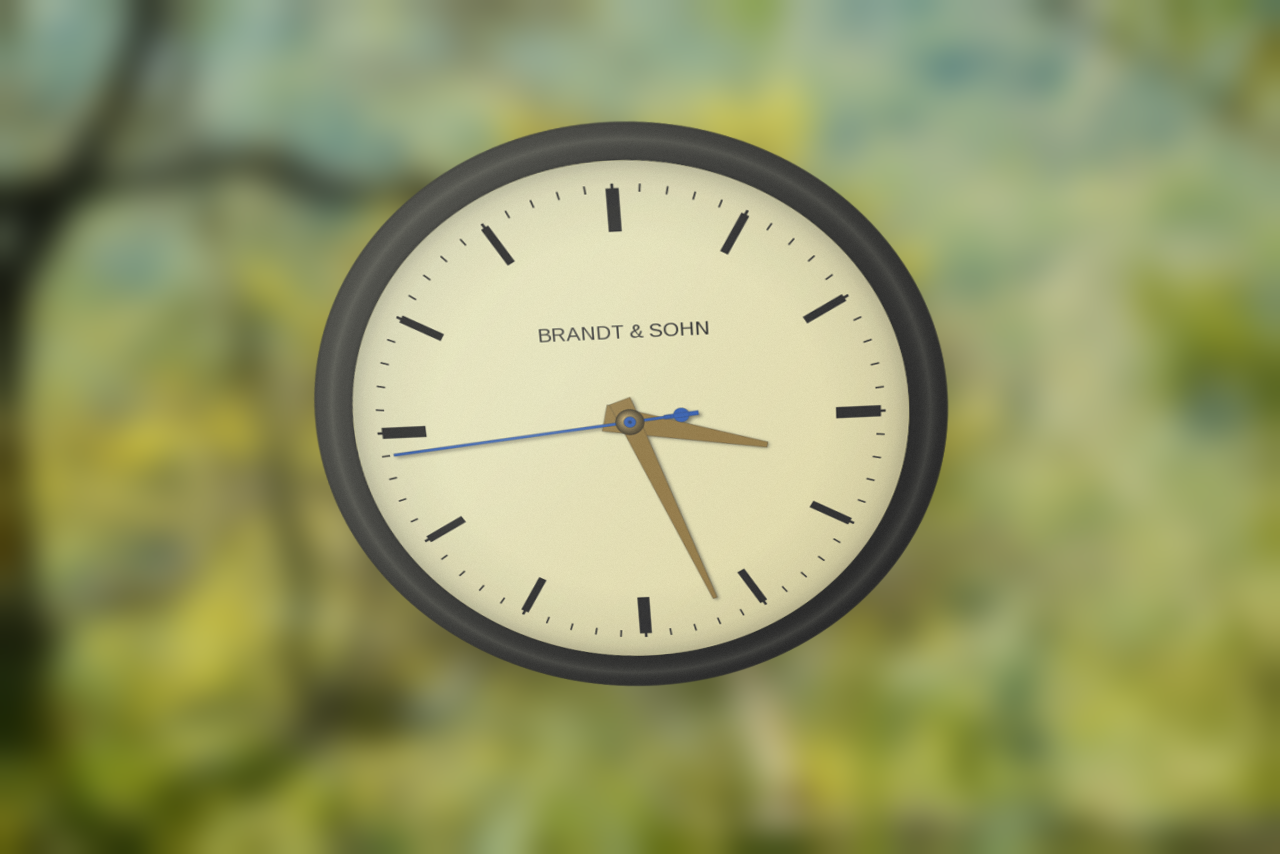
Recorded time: **3:26:44**
